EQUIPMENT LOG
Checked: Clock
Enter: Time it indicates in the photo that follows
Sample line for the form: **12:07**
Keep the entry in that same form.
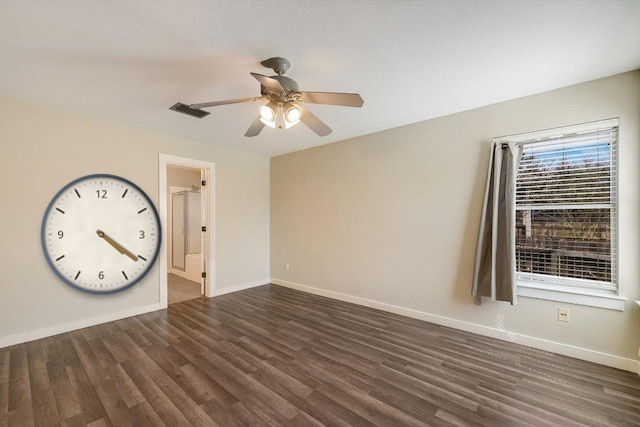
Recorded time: **4:21**
